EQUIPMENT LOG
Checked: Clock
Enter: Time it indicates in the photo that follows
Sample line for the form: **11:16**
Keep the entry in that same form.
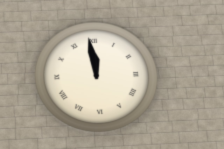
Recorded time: **11:59**
